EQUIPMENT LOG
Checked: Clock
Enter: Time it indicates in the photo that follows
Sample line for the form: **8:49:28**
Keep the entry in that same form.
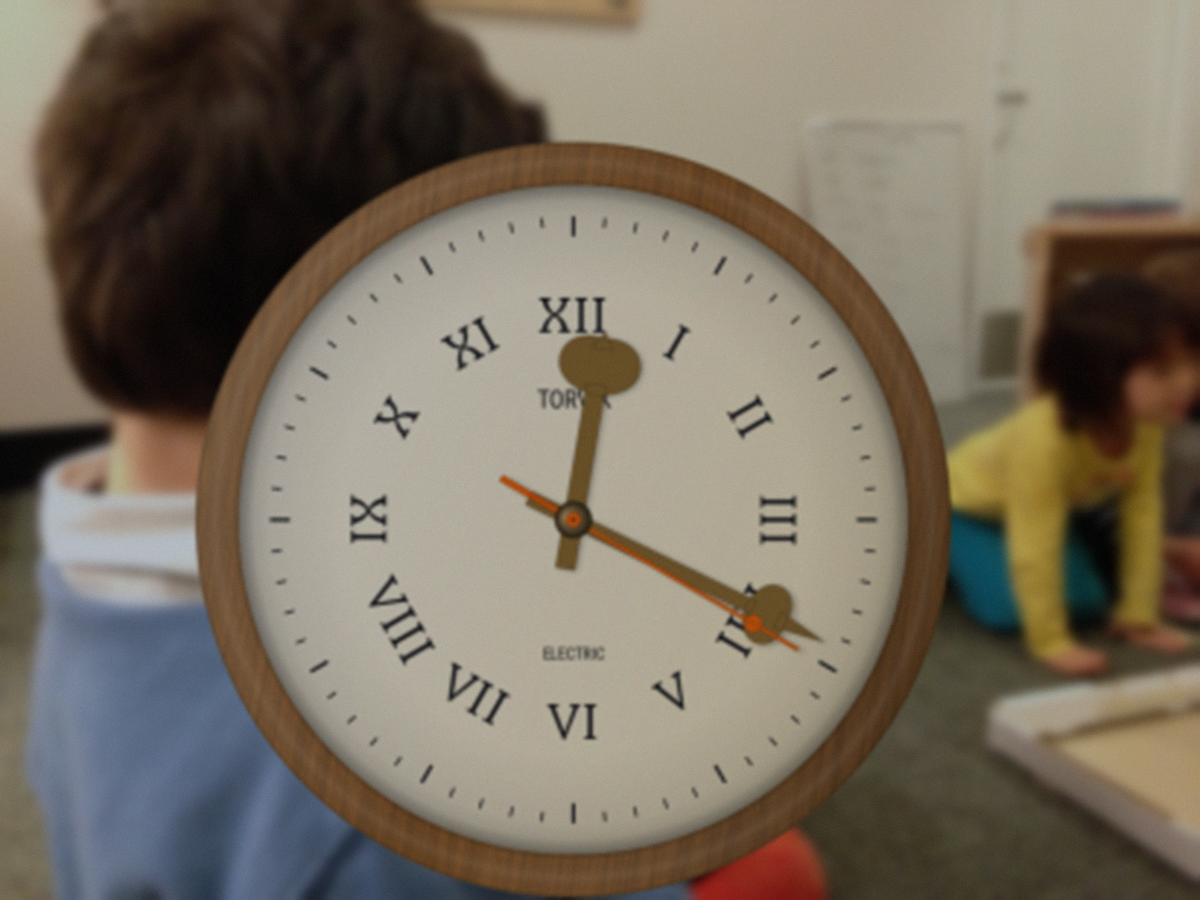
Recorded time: **12:19:20**
